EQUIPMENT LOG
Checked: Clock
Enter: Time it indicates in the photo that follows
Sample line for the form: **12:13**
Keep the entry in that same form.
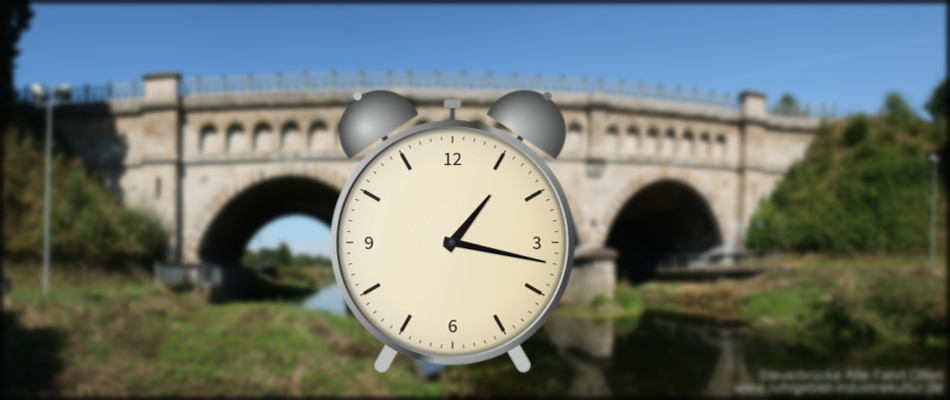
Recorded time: **1:17**
